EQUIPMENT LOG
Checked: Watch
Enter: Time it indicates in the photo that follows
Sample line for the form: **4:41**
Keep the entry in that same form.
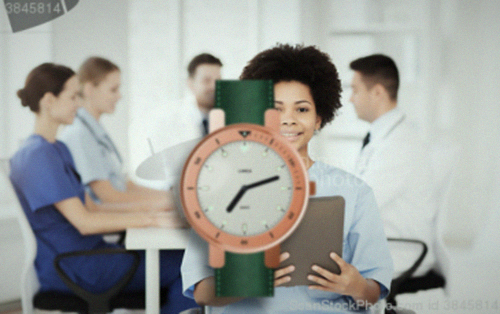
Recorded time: **7:12**
